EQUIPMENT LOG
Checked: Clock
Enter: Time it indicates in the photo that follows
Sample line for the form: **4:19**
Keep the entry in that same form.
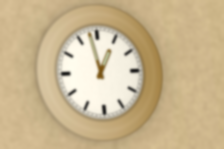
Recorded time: **12:58**
